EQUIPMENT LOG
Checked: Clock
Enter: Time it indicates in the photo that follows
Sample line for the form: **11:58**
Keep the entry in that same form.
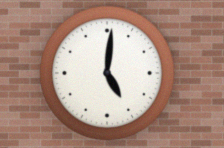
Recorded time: **5:01**
